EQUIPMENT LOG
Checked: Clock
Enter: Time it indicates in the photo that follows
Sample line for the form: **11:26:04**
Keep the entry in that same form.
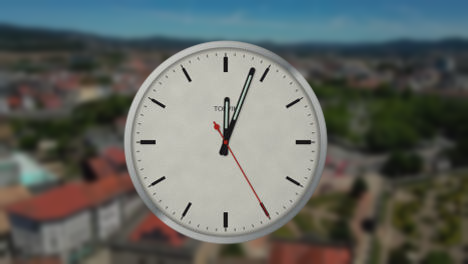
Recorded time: **12:03:25**
